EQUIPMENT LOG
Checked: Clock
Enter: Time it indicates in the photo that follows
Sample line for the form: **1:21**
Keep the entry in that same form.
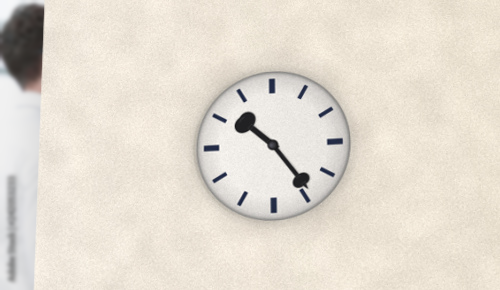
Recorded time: **10:24**
